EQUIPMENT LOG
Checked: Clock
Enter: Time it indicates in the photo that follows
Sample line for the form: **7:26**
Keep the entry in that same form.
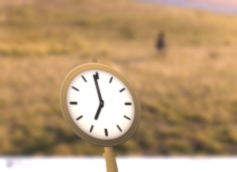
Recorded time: **6:59**
